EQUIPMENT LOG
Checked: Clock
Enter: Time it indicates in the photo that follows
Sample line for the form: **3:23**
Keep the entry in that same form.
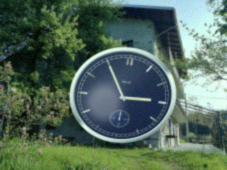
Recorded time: **2:55**
